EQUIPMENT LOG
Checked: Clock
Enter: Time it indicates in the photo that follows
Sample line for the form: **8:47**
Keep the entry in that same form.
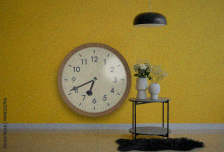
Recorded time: **6:41**
